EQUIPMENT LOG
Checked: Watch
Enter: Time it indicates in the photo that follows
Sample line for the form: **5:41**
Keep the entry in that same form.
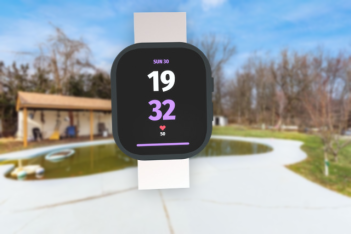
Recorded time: **19:32**
